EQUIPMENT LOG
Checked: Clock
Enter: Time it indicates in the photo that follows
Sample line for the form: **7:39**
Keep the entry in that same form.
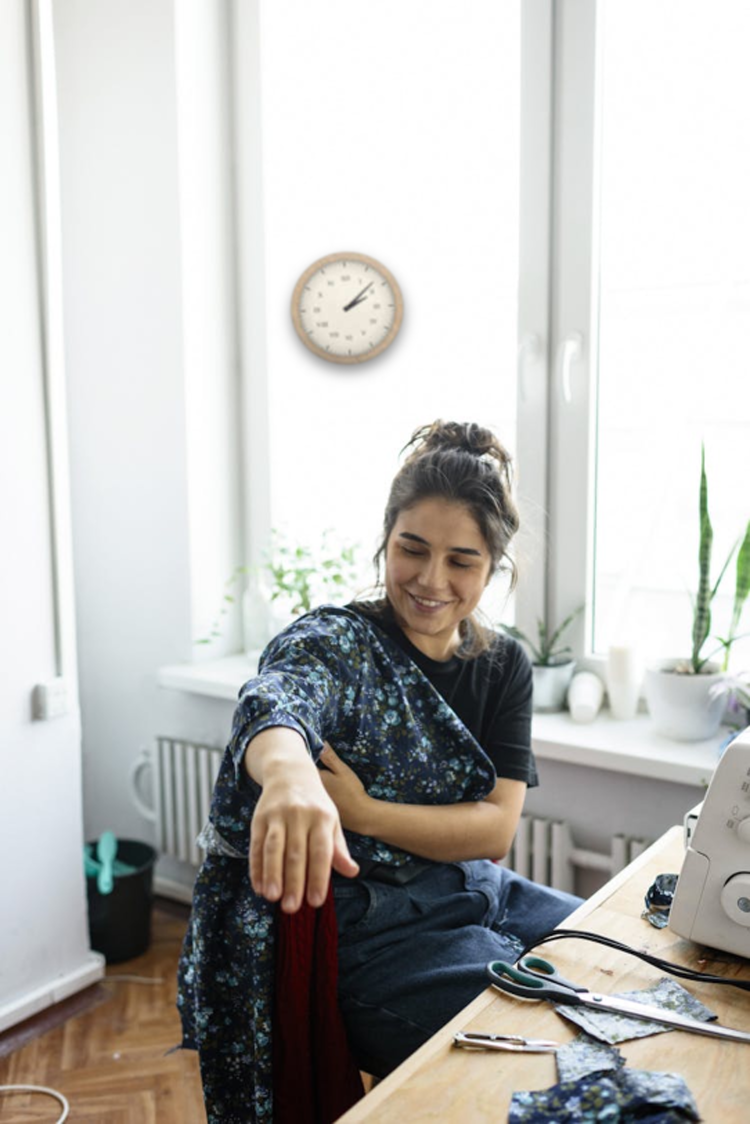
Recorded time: **2:08**
